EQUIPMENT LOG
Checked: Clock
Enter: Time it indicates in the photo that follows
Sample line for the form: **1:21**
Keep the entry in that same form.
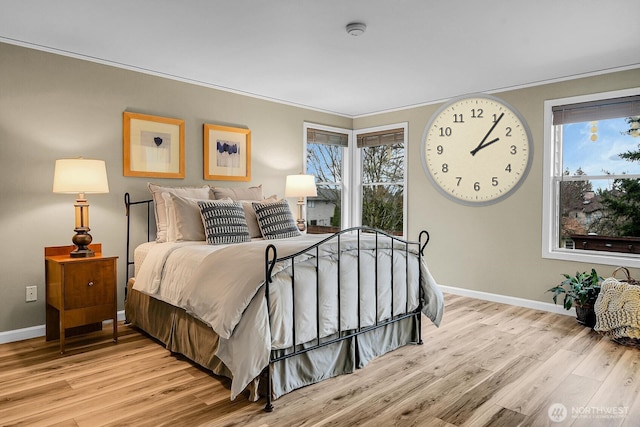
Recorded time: **2:06**
